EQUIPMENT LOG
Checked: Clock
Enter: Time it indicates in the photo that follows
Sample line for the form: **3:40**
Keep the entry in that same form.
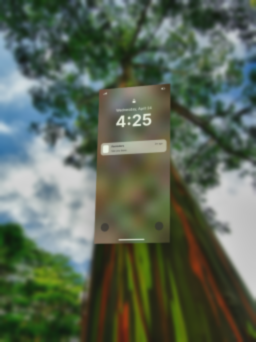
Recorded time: **4:25**
